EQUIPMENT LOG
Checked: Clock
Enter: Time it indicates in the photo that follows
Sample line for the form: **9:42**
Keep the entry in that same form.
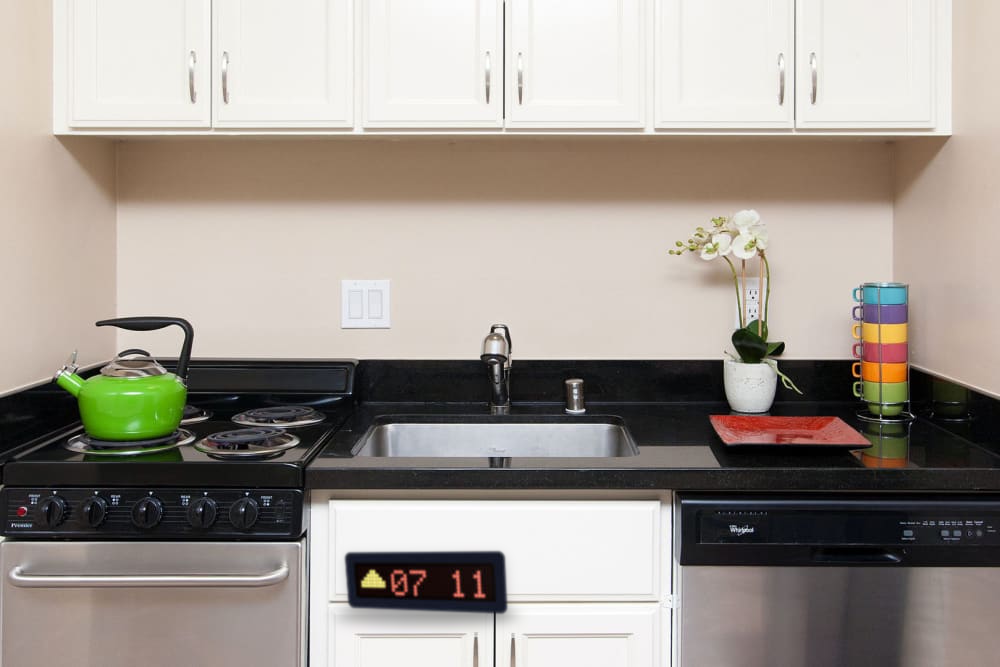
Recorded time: **7:11**
